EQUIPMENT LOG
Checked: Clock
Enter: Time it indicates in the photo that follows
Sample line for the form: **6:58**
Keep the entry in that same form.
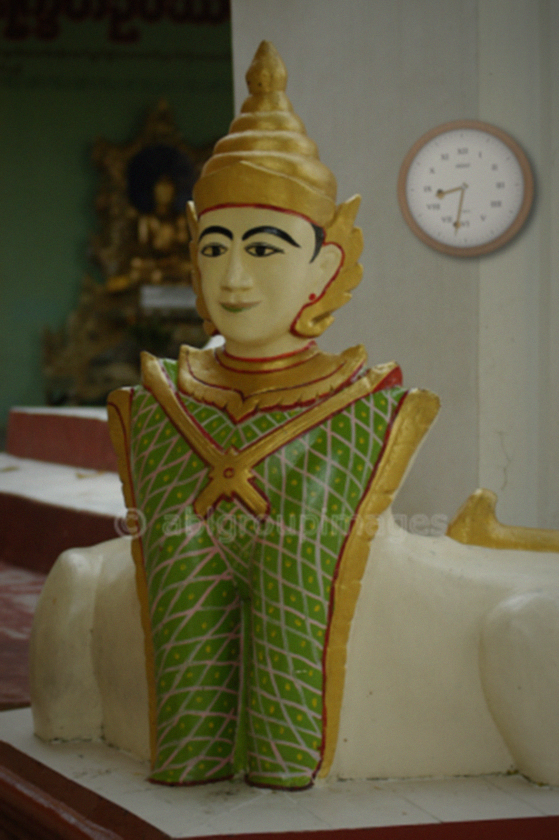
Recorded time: **8:32**
